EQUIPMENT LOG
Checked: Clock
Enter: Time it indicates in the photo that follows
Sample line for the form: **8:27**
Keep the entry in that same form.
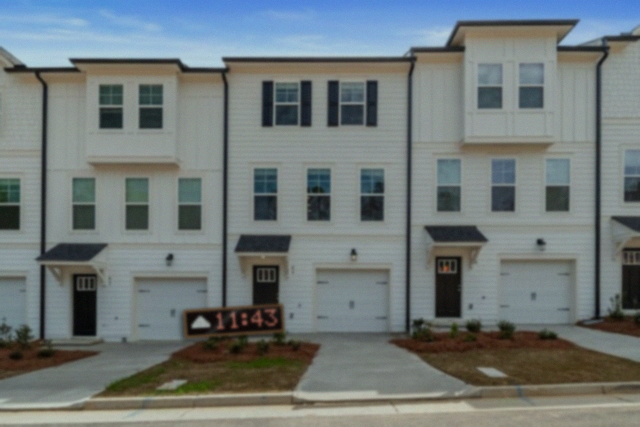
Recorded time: **11:43**
